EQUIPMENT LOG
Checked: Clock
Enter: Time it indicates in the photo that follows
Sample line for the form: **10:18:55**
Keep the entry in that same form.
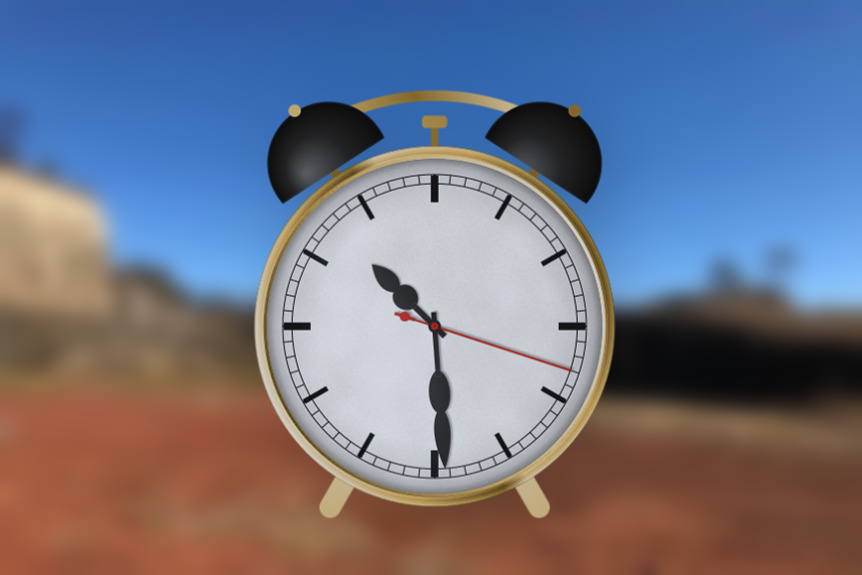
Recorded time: **10:29:18**
